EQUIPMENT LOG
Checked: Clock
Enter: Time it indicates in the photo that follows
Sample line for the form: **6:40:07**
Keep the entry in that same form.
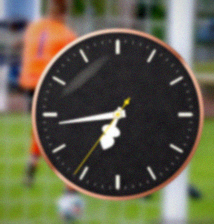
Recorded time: **6:43:36**
